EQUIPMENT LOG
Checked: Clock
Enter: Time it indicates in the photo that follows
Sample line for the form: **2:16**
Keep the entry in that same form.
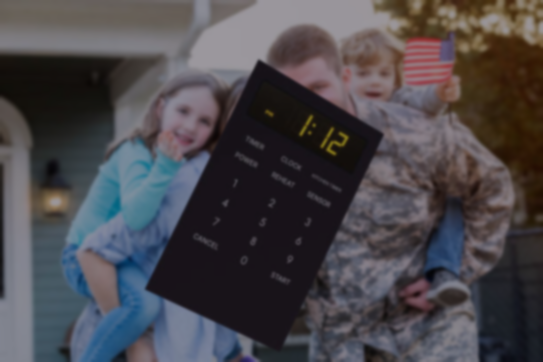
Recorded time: **1:12**
